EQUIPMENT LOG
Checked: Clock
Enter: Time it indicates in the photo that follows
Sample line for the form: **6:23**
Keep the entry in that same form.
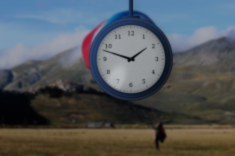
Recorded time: **1:48**
